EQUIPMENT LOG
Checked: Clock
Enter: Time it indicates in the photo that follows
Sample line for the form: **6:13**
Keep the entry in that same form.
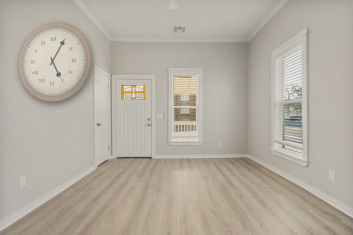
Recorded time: **5:05**
